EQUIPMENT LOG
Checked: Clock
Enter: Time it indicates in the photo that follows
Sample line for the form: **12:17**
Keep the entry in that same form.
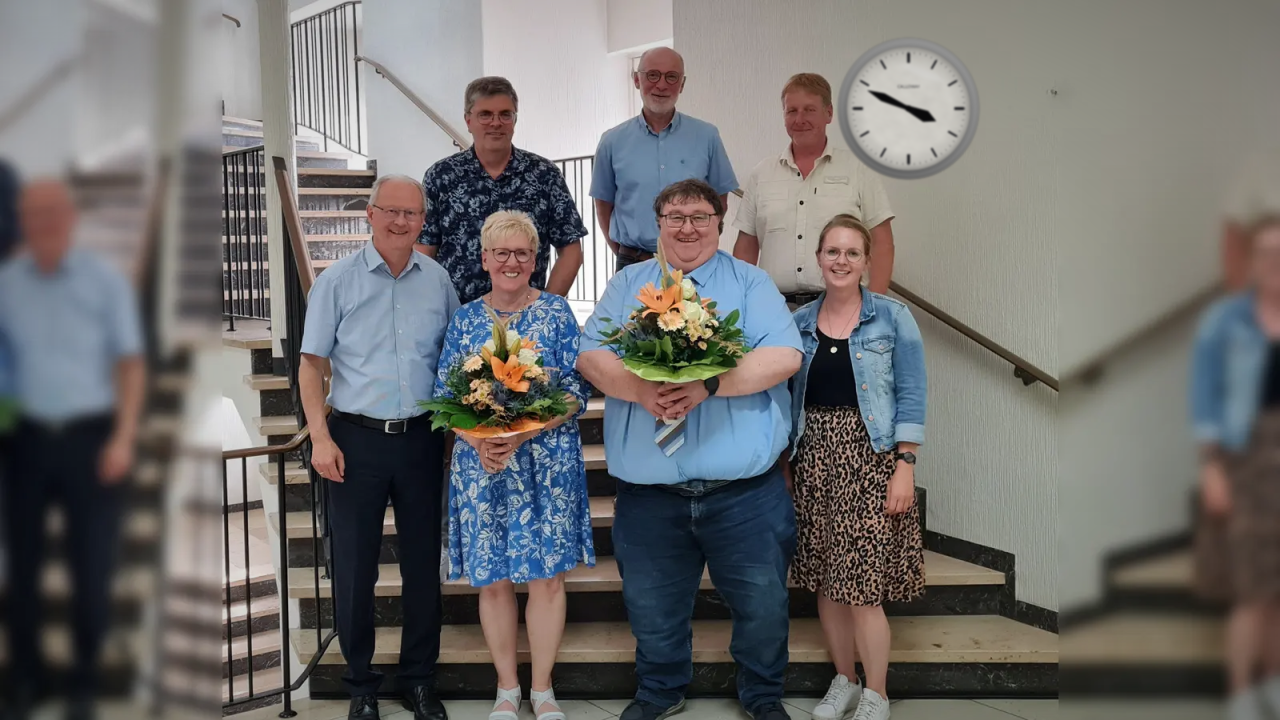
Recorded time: **3:49**
